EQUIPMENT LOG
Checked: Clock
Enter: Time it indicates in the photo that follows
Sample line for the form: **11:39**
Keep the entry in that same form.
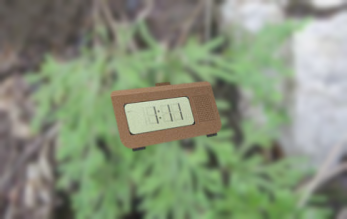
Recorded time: **1:11**
